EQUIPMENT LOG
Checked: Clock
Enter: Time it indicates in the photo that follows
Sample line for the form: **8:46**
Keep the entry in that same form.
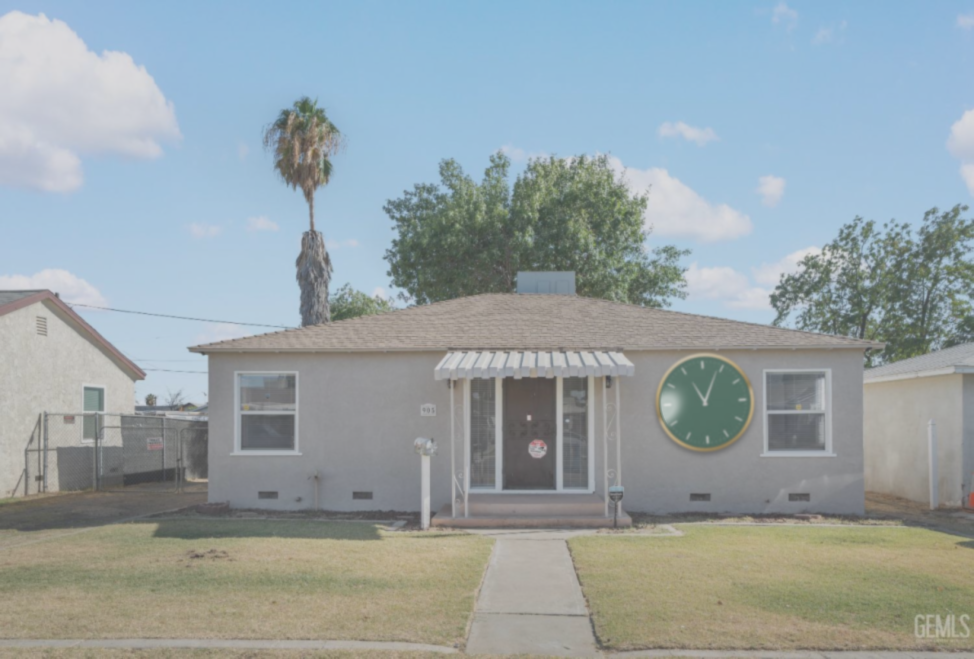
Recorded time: **11:04**
